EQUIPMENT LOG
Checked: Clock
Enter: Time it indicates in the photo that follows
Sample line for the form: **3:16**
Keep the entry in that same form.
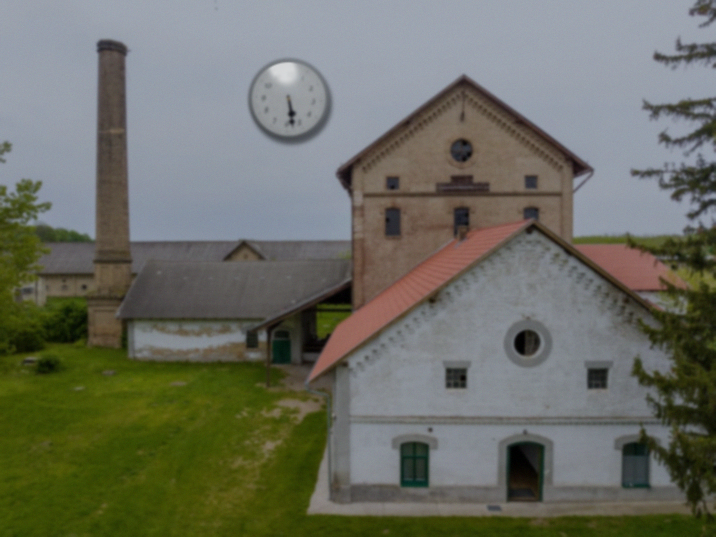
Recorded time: **5:28**
